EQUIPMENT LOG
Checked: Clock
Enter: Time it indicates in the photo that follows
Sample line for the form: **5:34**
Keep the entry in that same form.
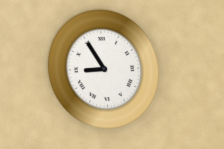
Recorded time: **8:55**
